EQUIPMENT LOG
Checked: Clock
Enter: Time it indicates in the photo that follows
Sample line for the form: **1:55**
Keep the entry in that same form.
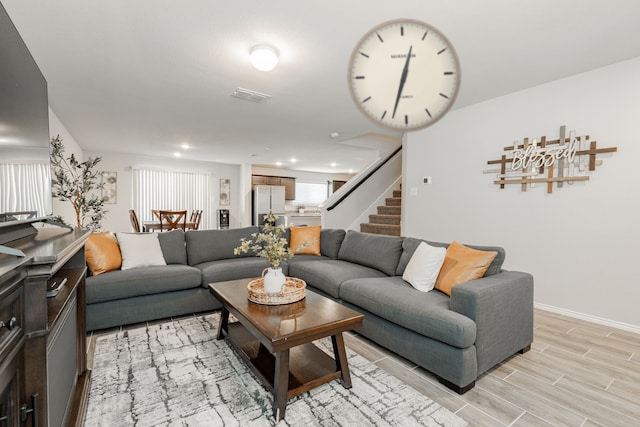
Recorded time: **12:33**
